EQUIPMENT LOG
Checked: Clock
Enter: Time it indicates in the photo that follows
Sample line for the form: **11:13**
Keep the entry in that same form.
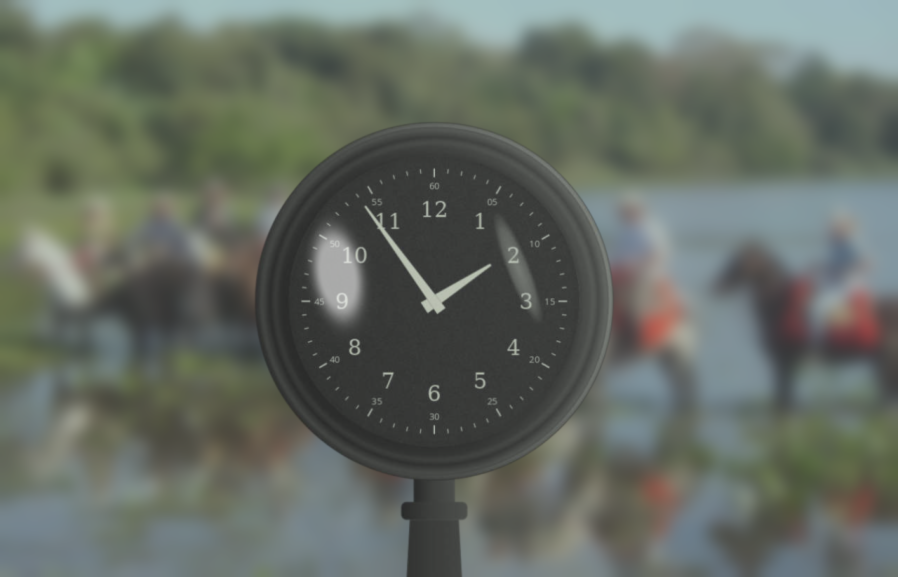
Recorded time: **1:54**
